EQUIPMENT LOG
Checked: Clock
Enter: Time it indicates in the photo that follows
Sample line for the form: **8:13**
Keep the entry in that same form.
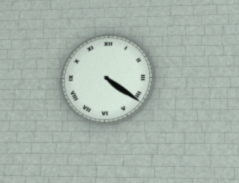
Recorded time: **4:21**
